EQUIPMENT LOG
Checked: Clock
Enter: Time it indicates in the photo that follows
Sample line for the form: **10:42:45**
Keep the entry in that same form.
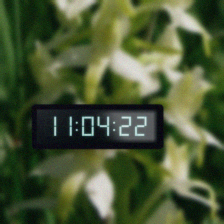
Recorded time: **11:04:22**
